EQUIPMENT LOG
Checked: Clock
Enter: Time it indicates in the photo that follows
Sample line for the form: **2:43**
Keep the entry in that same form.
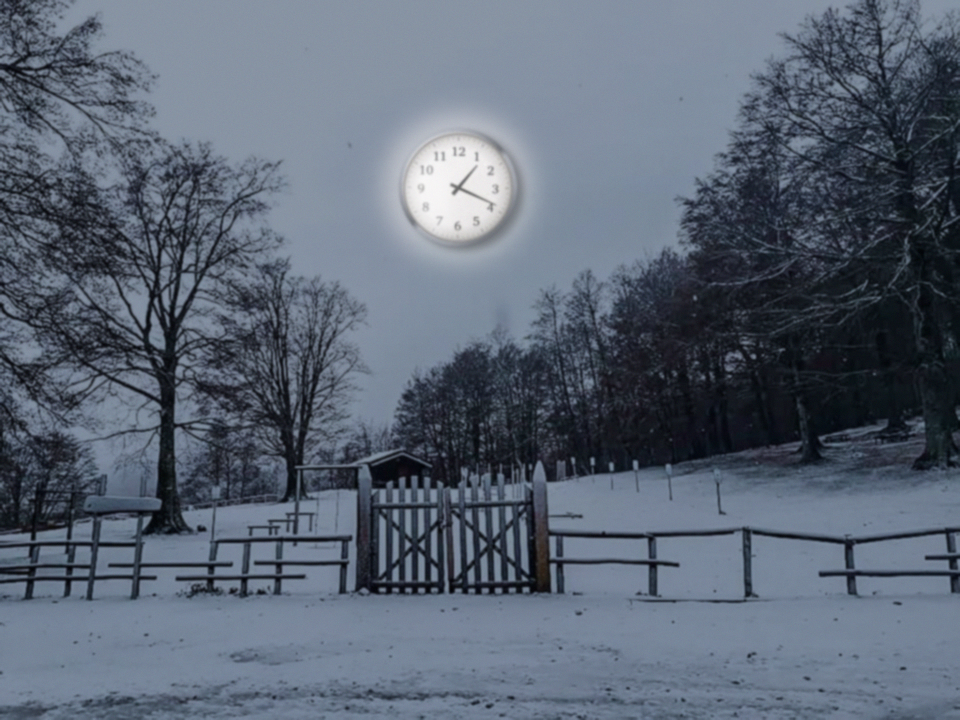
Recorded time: **1:19**
